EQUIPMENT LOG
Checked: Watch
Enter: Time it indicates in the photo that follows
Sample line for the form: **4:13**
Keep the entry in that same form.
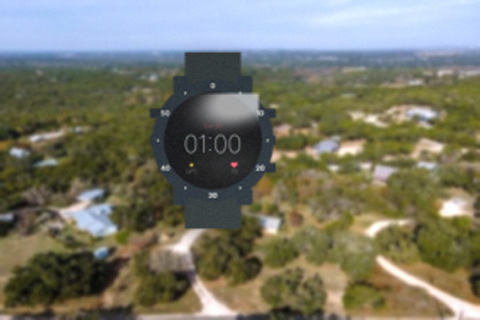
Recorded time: **1:00**
